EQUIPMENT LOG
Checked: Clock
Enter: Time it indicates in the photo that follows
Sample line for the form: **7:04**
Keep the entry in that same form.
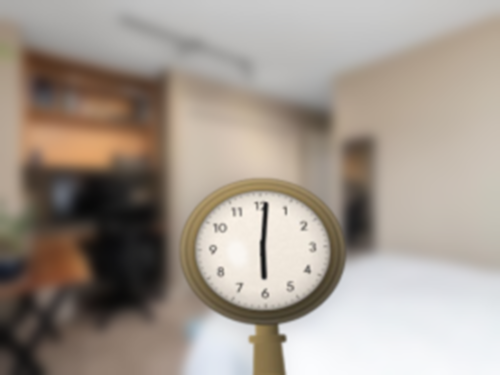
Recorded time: **6:01**
